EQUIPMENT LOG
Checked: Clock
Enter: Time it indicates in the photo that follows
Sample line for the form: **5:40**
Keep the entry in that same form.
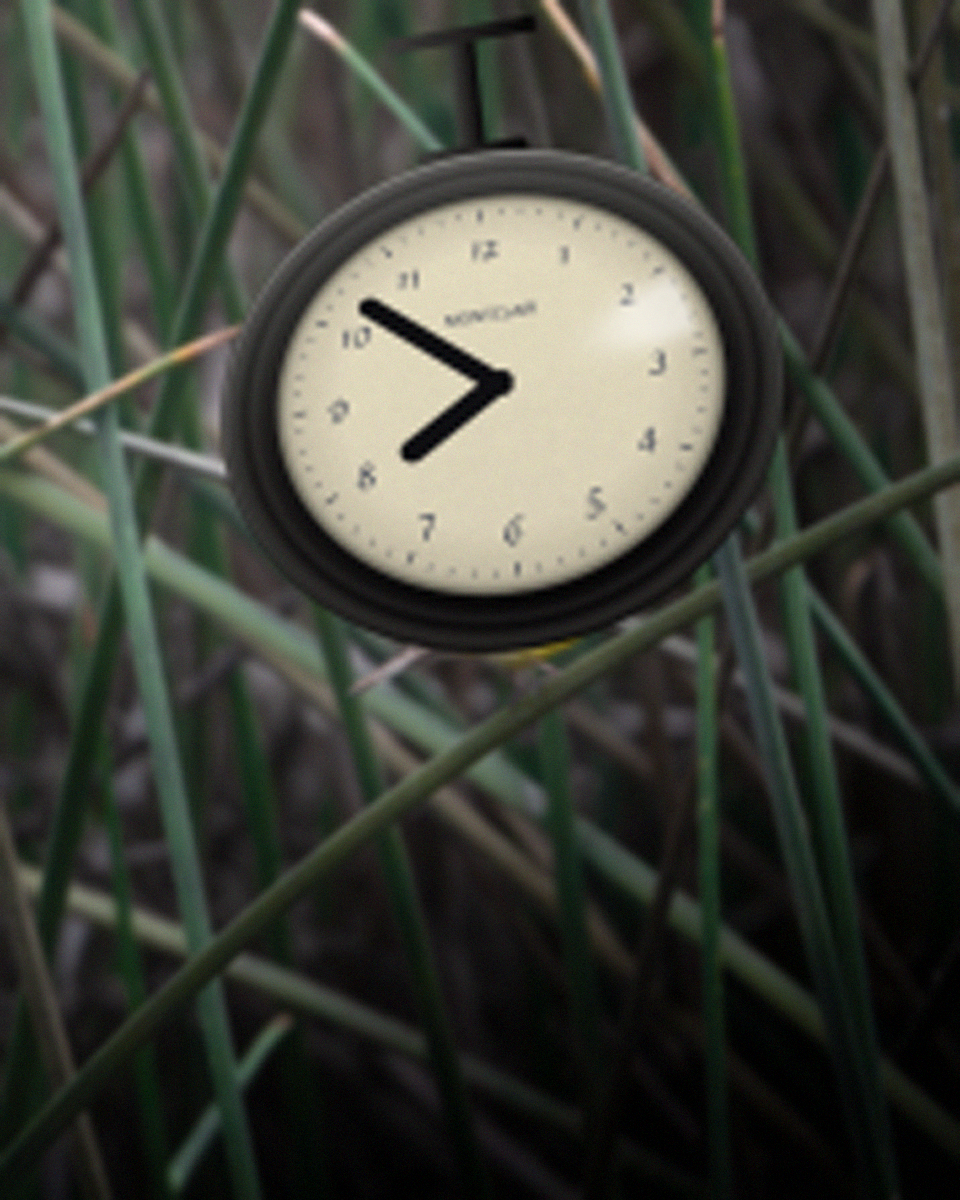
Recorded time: **7:52**
